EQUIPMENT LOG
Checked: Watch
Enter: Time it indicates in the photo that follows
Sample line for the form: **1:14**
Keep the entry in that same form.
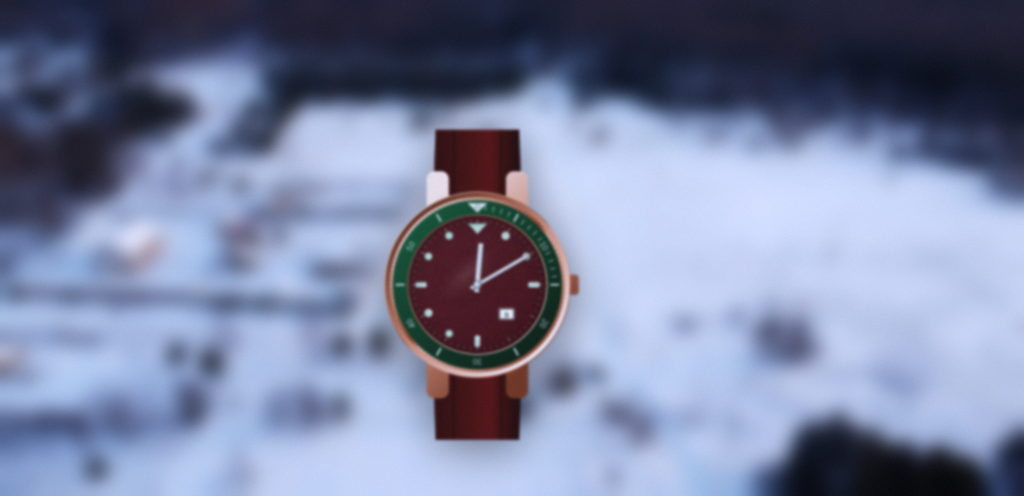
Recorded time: **12:10**
